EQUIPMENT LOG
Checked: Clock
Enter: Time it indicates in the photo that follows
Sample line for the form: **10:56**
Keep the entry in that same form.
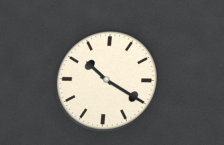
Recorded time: **10:20**
